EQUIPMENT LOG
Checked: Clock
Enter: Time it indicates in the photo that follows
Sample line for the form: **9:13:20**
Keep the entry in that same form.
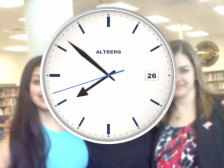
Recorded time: **7:51:42**
